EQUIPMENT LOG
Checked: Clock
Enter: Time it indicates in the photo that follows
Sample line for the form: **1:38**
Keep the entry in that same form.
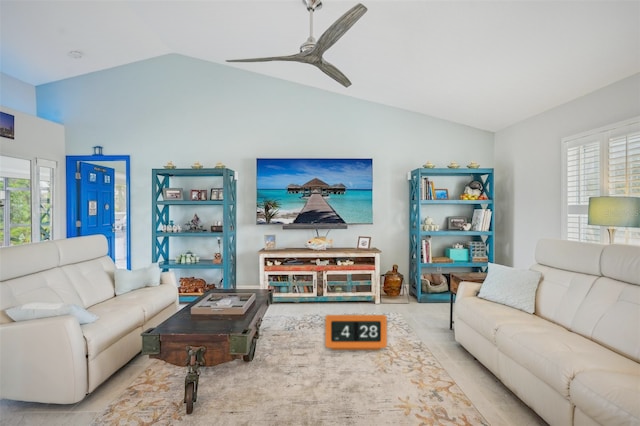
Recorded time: **4:28**
